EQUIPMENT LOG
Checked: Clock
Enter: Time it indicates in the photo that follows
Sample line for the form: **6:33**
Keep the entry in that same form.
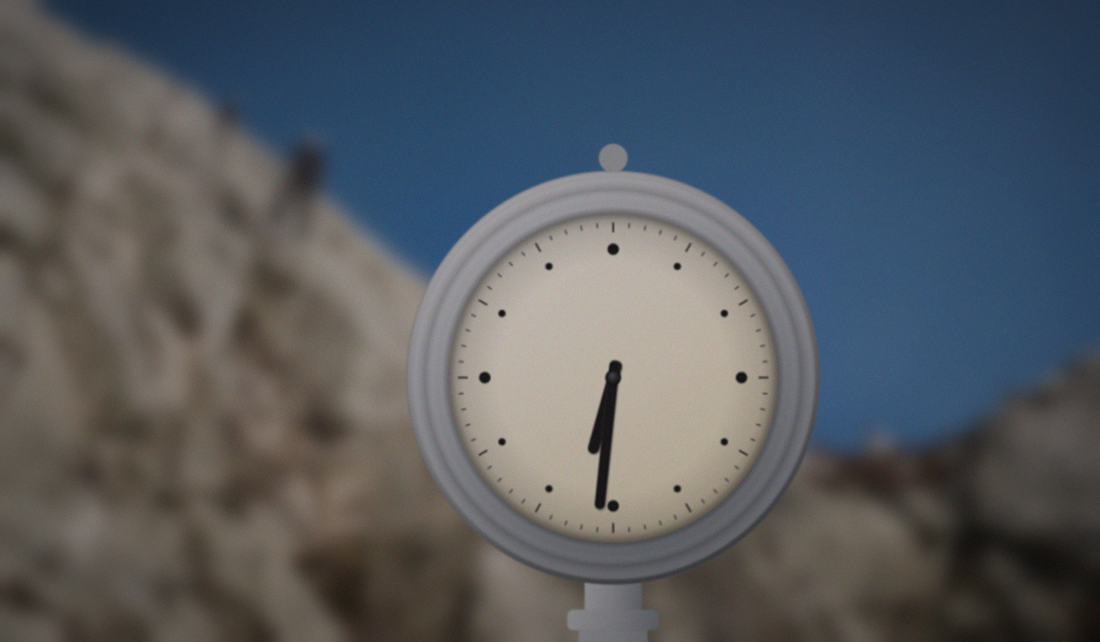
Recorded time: **6:31**
